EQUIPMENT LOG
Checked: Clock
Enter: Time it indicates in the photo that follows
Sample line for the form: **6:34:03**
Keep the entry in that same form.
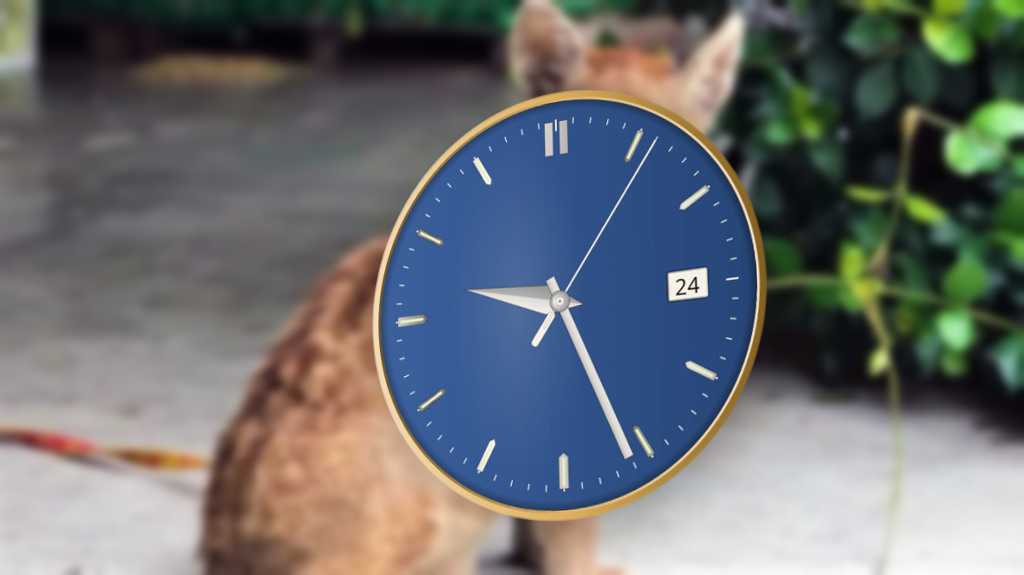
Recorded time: **9:26:06**
